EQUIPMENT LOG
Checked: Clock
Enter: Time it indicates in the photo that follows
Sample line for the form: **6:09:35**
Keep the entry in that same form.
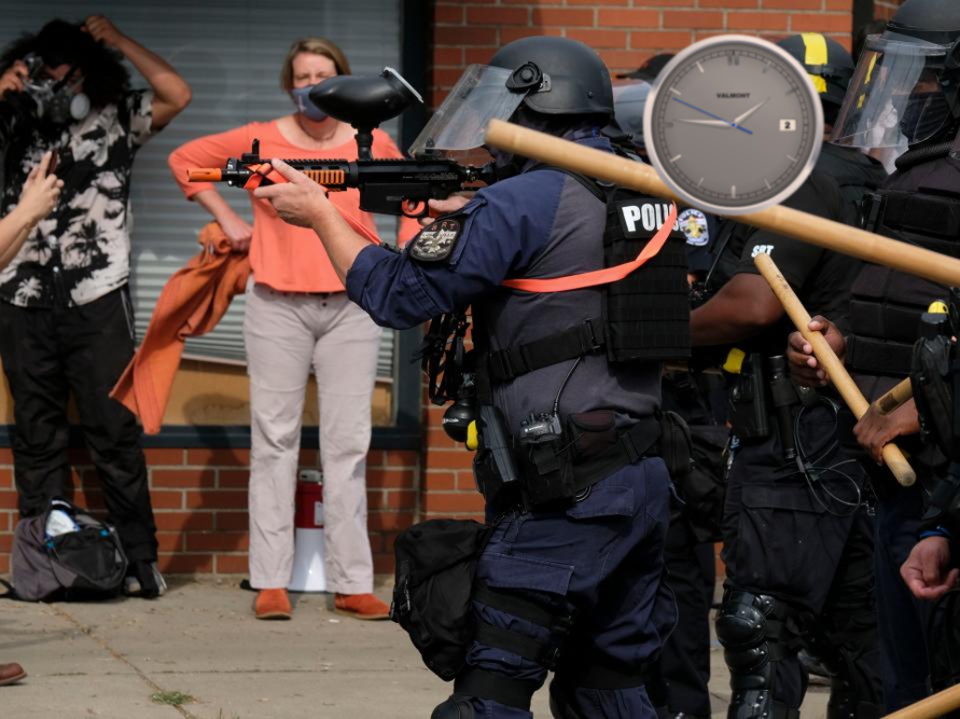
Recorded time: **1:45:49**
